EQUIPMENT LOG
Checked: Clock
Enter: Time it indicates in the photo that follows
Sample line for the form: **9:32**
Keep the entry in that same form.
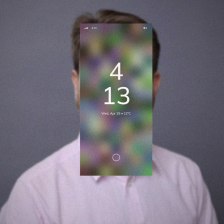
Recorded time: **4:13**
